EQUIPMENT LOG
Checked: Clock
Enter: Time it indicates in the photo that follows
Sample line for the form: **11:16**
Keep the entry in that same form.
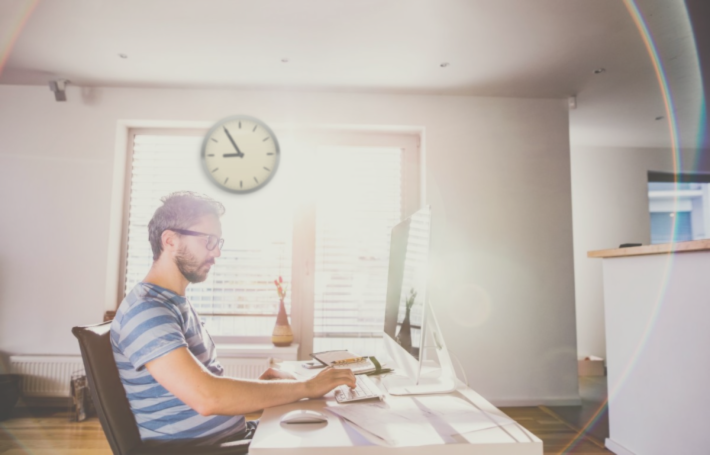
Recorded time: **8:55**
